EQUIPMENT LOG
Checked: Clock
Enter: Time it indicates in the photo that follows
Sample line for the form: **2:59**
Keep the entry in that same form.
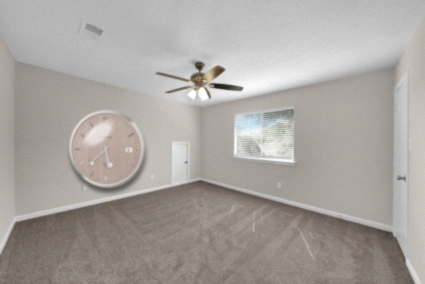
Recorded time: **5:38**
